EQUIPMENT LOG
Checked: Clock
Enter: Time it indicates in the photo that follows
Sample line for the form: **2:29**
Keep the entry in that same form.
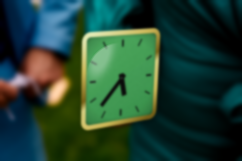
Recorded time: **5:37**
